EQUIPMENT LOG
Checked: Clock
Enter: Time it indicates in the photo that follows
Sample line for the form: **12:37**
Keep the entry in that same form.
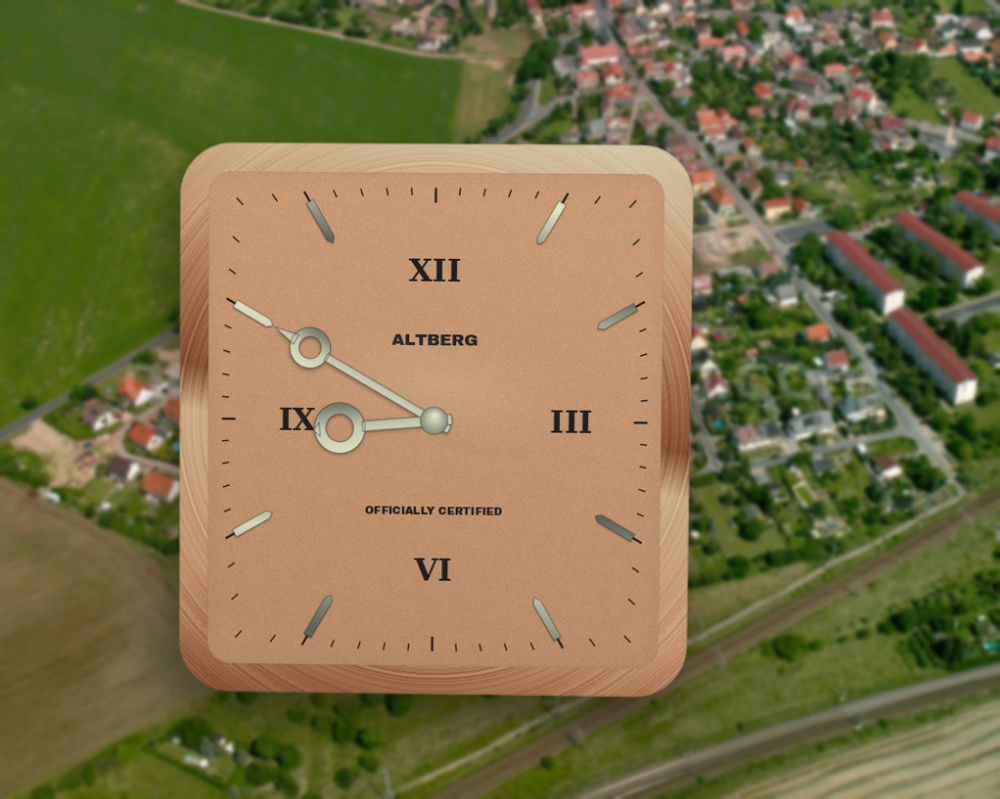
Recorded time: **8:50**
